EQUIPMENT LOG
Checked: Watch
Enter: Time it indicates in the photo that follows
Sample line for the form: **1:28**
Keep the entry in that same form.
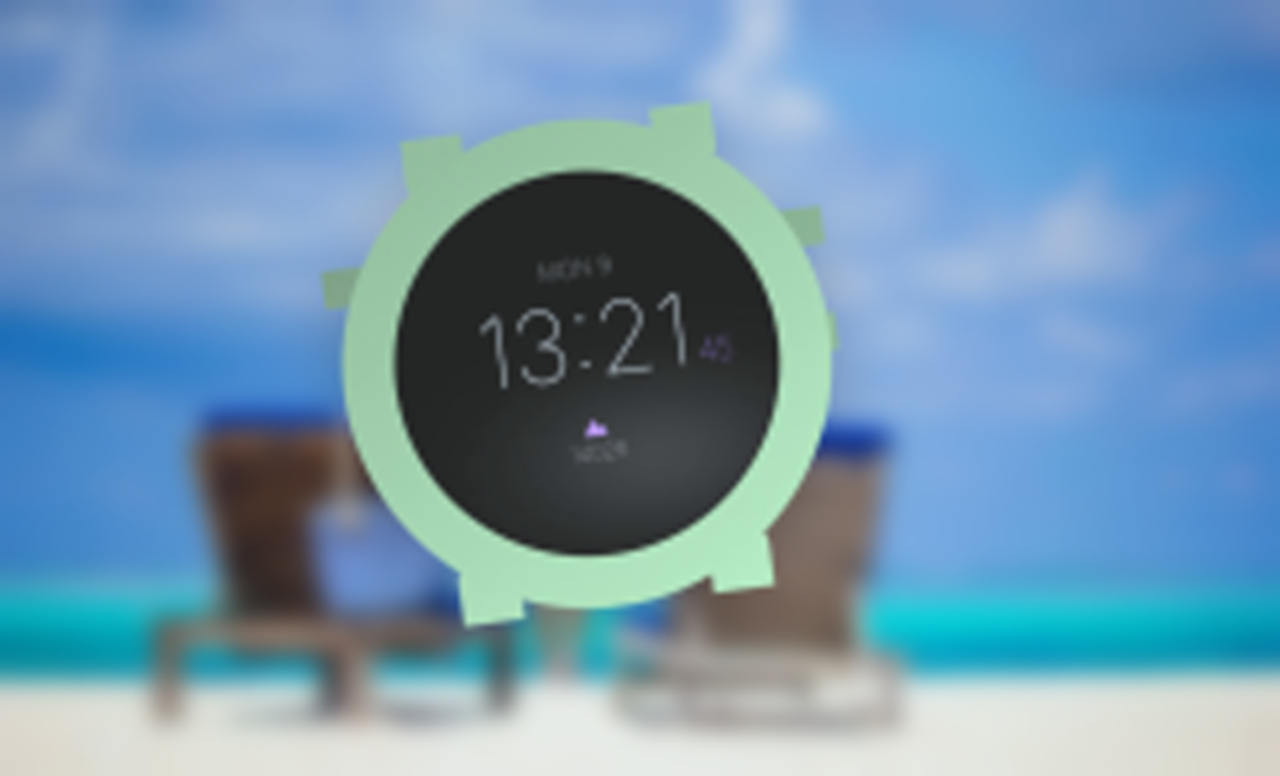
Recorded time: **13:21**
